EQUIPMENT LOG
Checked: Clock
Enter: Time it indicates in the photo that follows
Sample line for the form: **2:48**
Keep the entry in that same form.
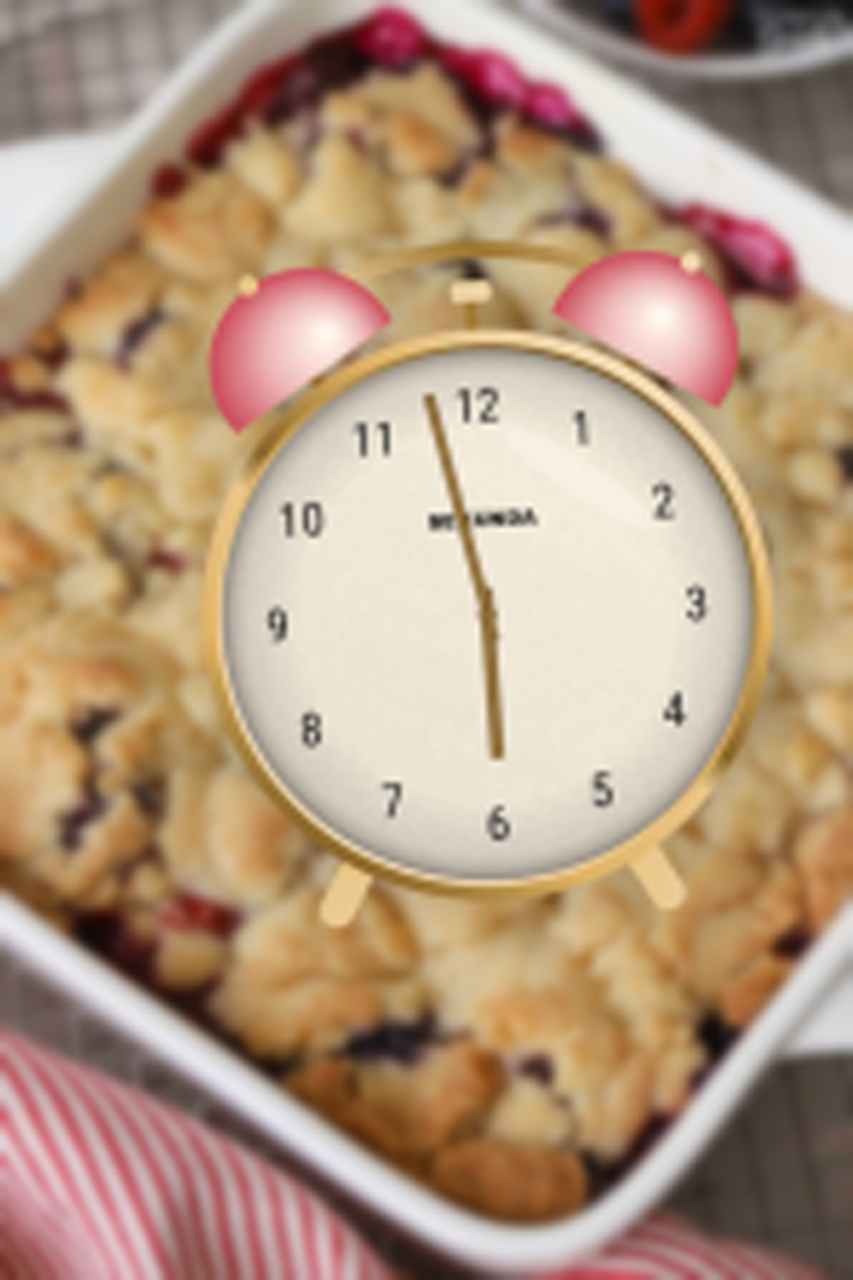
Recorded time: **5:58**
